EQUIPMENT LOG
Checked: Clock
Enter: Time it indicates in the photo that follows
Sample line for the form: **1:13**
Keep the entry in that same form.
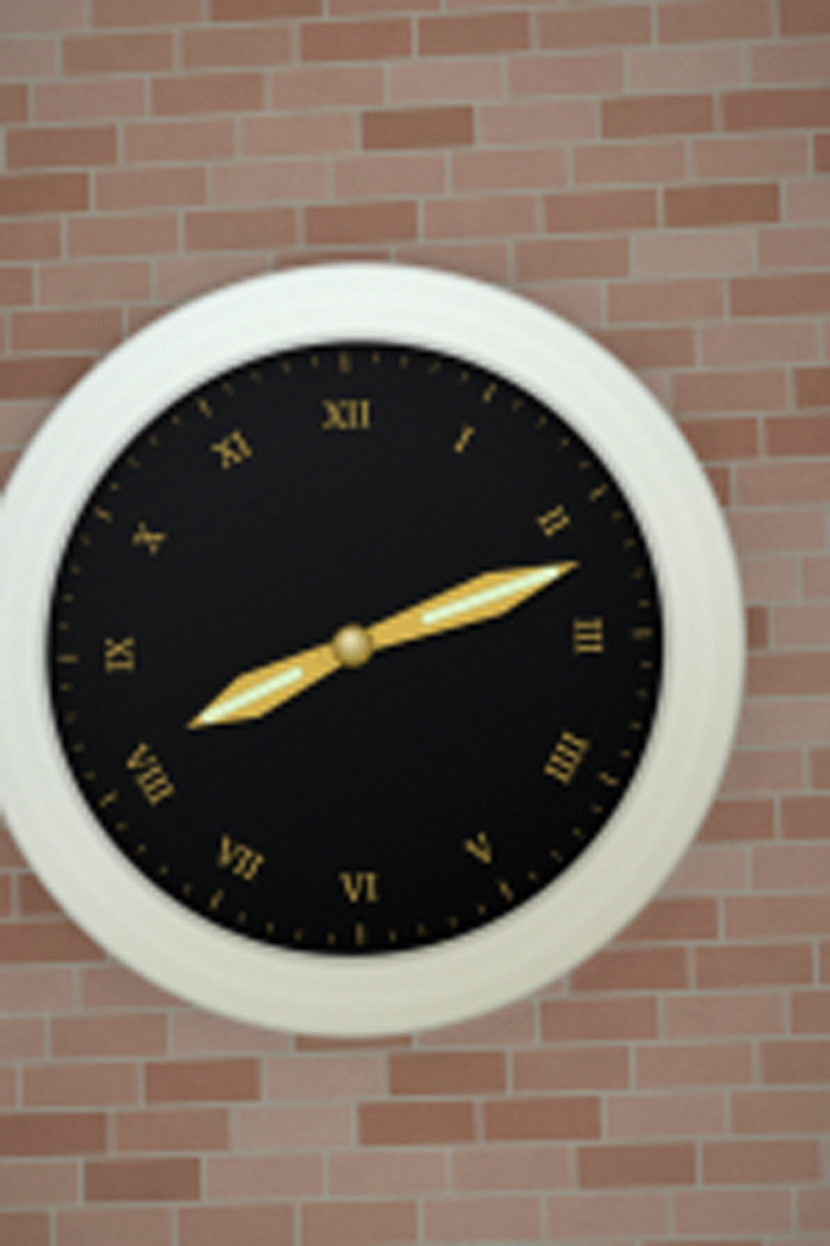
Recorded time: **8:12**
